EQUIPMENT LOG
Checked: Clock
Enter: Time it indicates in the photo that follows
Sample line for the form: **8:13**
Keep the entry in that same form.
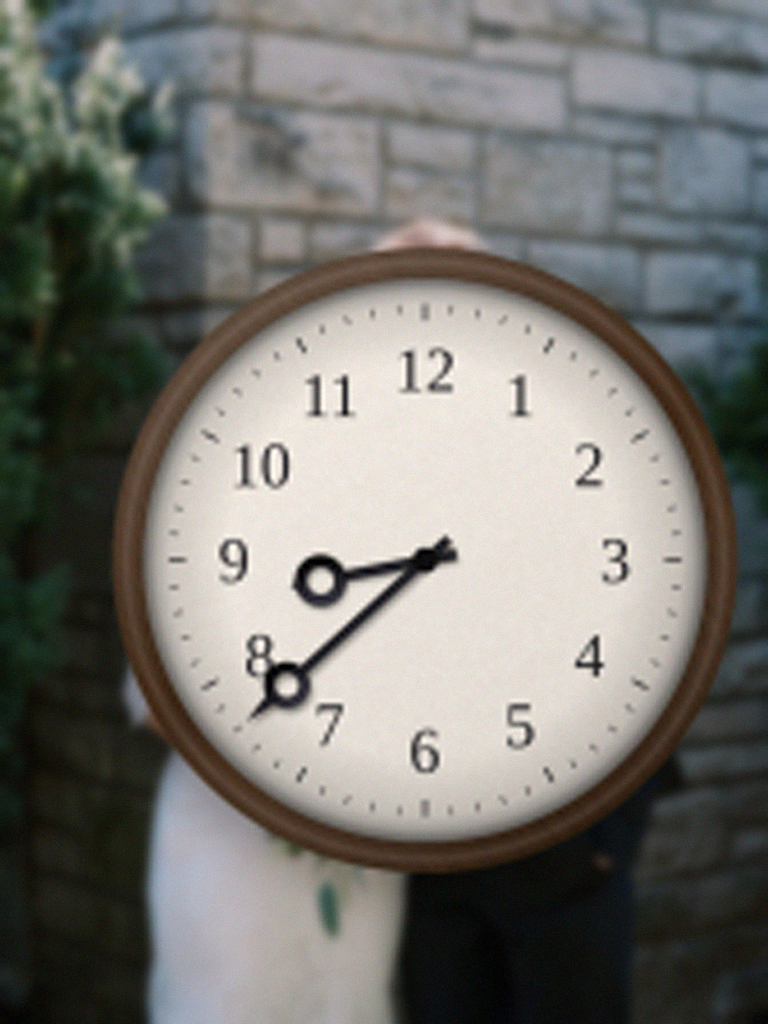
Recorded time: **8:38**
